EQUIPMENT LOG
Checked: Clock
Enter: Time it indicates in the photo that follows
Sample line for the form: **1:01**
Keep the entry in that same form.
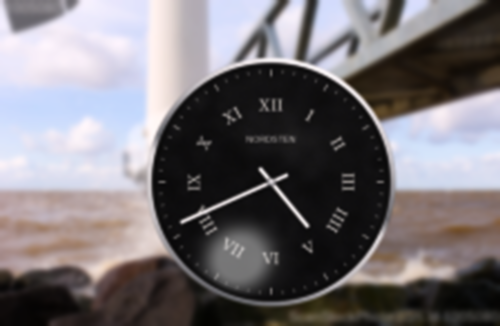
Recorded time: **4:41**
